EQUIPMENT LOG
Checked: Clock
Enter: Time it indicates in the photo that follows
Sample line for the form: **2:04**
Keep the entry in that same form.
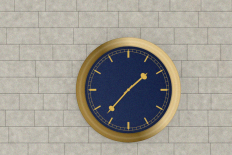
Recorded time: **1:37**
